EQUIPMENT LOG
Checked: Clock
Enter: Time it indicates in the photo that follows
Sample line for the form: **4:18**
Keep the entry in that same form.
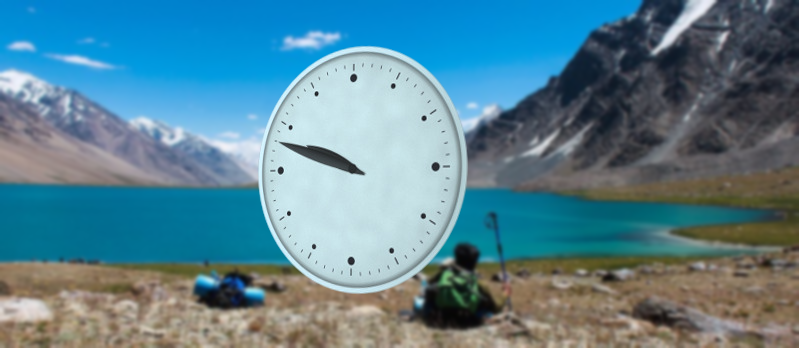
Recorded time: **9:48**
